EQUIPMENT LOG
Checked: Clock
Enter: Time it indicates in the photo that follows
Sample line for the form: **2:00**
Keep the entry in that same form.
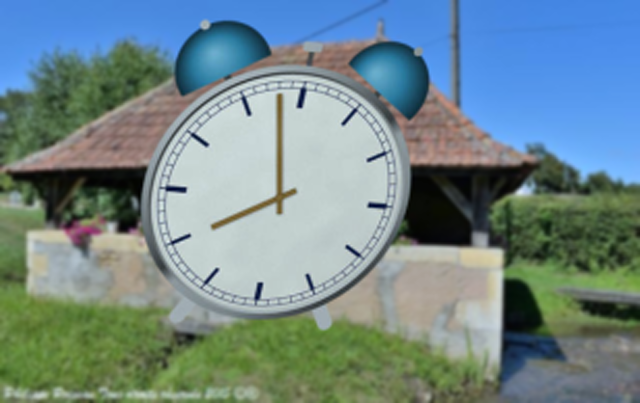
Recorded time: **7:58**
